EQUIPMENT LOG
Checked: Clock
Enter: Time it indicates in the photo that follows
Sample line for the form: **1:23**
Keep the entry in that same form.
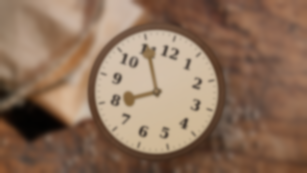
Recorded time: **7:55**
